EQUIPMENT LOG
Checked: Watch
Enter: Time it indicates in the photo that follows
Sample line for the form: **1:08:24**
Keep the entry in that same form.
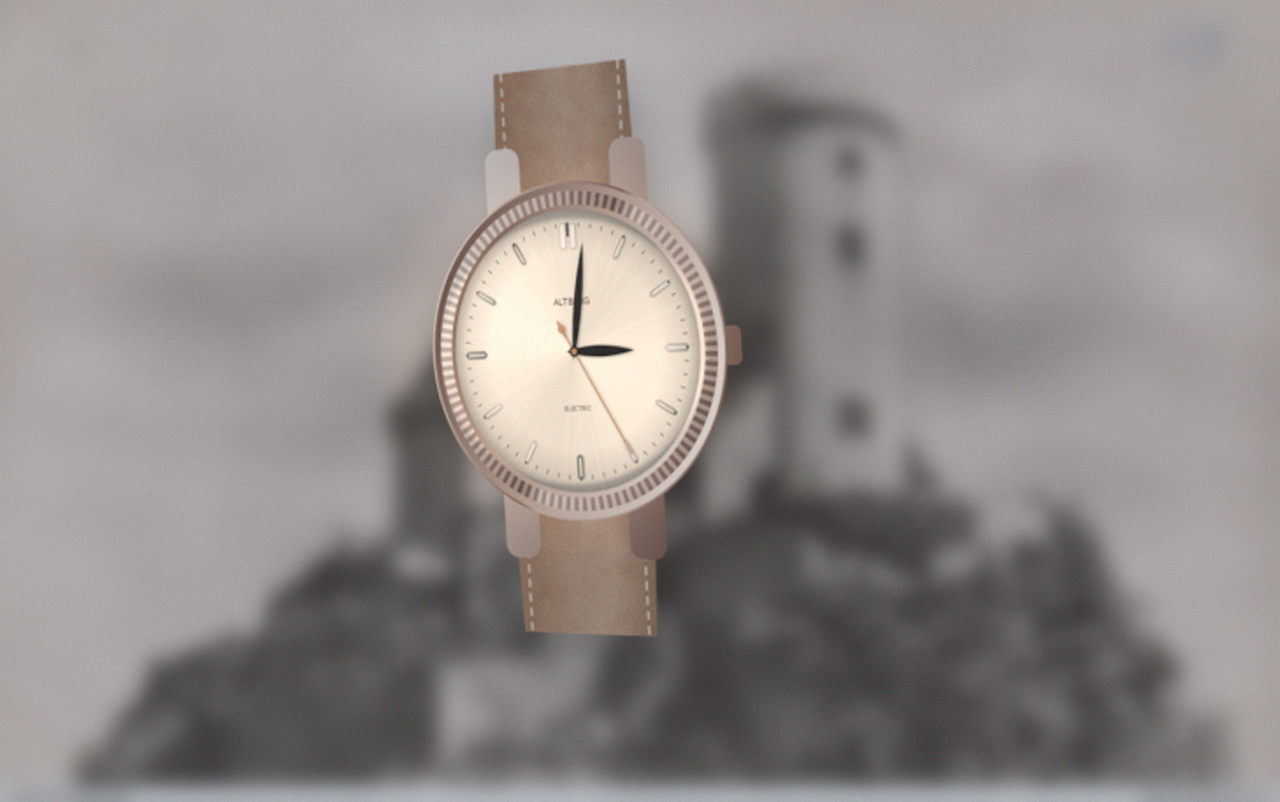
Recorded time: **3:01:25**
